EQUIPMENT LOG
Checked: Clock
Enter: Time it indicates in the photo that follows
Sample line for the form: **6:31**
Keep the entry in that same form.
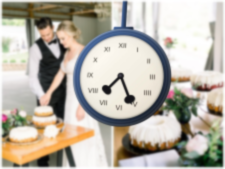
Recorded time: **7:26**
